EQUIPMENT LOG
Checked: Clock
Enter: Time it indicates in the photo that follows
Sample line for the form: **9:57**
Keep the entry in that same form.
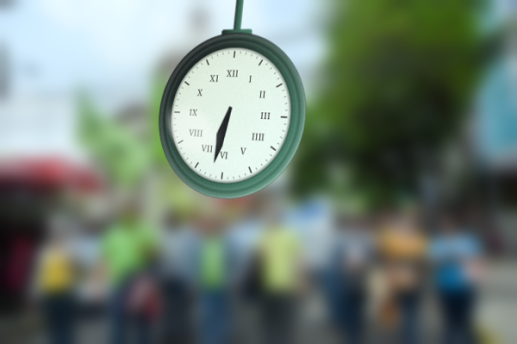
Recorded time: **6:32**
